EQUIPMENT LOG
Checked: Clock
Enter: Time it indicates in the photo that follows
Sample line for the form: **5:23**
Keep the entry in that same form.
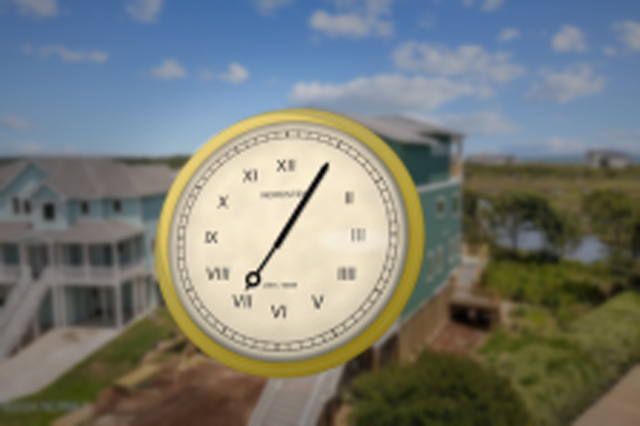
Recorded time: **7:05**
